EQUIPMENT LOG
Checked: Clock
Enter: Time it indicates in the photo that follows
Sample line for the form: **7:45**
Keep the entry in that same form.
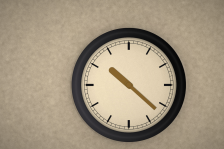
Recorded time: **10:22**
